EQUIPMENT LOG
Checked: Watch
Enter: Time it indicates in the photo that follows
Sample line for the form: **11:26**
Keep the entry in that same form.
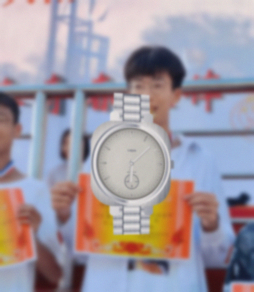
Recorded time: **6:08**
